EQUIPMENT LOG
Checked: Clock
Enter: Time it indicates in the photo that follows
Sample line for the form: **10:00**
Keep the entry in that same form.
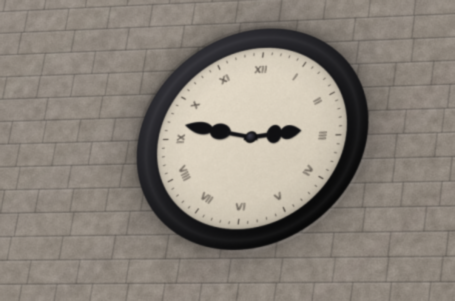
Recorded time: **2:47**
